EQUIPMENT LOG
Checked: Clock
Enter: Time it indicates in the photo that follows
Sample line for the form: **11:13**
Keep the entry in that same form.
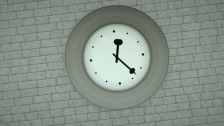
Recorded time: **12:23**
